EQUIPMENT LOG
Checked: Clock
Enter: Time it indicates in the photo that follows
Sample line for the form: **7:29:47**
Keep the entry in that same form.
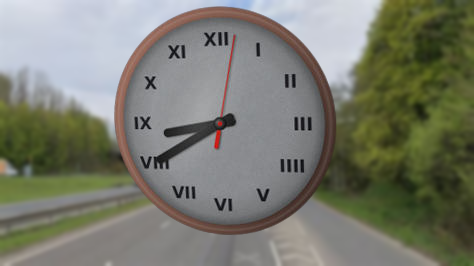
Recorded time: **8:40:02**
